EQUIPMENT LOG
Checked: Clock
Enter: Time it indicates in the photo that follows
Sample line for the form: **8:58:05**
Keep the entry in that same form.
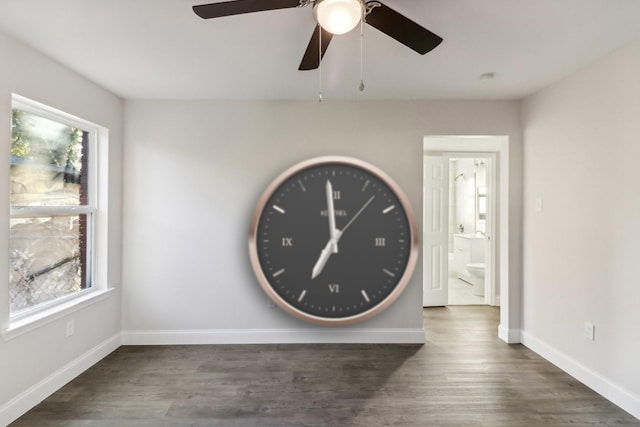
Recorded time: **6:59:07**
